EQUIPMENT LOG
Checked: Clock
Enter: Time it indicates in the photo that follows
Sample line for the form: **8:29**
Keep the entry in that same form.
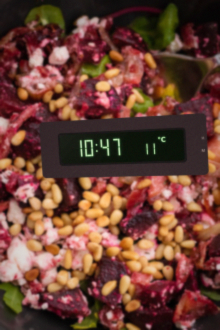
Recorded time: **10:47**
